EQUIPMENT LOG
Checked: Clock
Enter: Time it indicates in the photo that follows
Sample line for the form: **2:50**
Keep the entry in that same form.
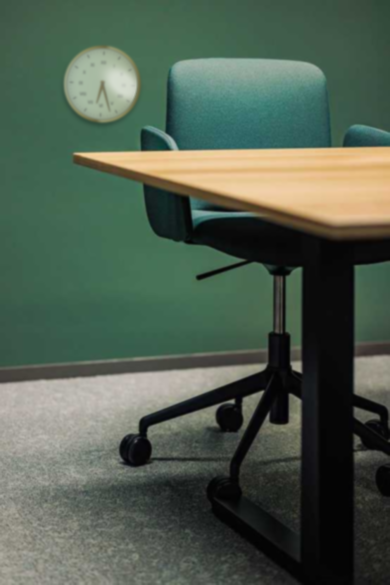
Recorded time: **6:27**
